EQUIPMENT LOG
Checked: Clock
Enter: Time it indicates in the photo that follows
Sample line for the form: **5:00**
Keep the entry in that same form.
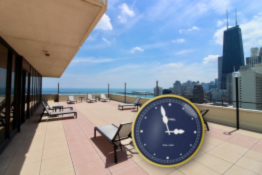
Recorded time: **2:57**
